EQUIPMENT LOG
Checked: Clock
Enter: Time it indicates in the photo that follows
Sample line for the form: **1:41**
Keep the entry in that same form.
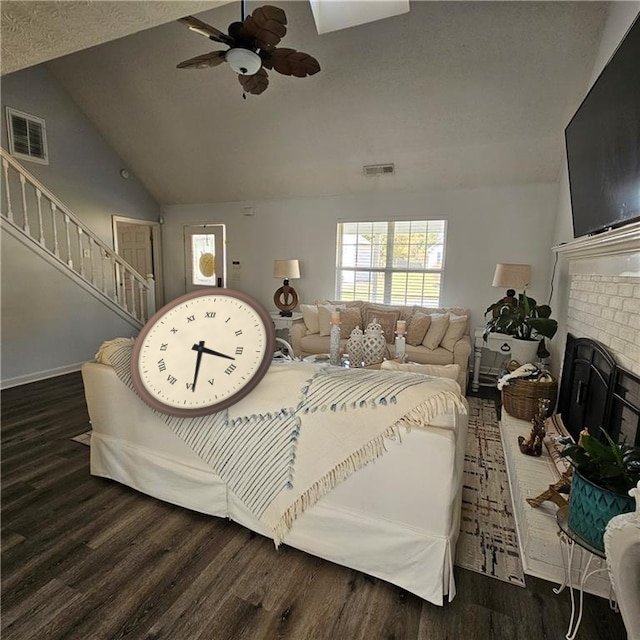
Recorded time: **3:29**
